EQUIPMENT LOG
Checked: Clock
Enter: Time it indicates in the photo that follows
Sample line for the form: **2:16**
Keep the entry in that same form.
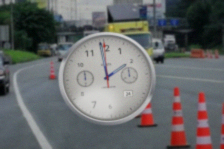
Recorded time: **1:59**
